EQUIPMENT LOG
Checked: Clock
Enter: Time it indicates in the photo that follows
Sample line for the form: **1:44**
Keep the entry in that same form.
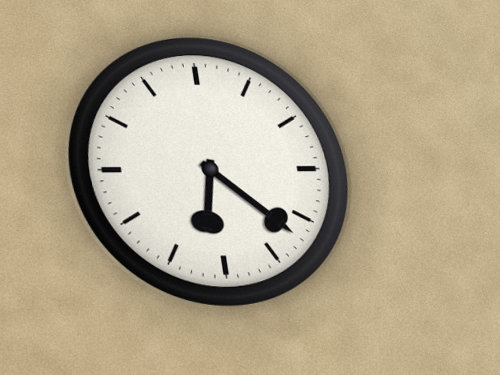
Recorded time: **6:22**
